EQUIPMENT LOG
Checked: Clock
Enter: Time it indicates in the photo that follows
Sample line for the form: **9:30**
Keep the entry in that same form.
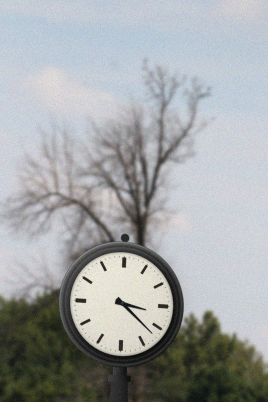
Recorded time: **3:22**
